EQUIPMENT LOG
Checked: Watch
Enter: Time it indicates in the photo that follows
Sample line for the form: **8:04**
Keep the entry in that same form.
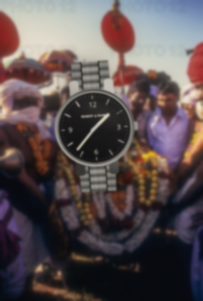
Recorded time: **1:37**
